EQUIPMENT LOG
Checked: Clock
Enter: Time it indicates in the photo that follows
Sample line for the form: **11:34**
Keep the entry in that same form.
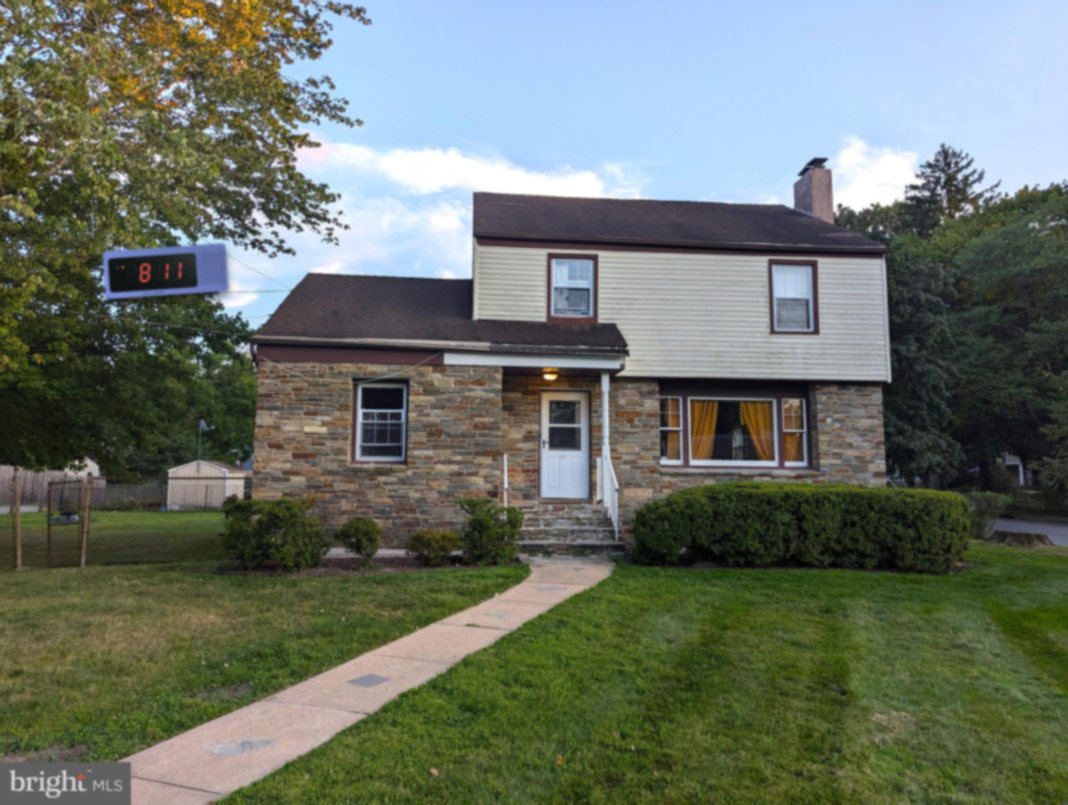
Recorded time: **8:11**
